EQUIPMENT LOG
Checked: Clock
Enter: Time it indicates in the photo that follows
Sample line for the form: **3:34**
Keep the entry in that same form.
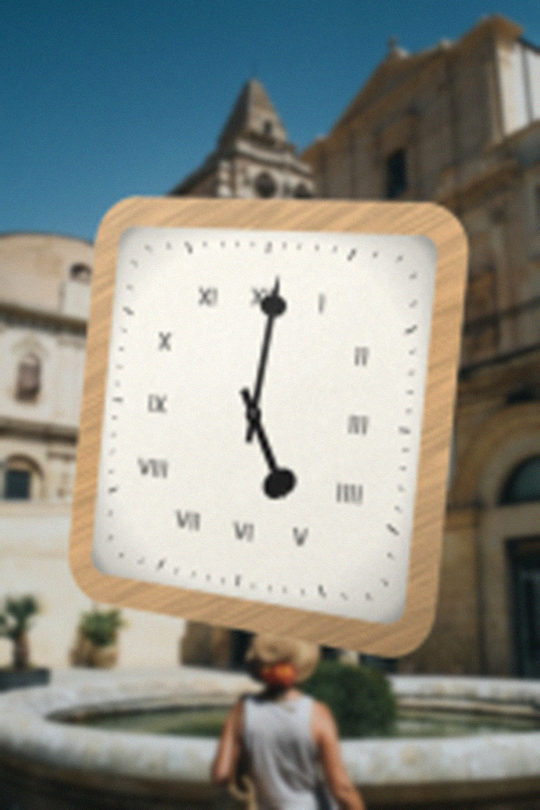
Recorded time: **5:01**
